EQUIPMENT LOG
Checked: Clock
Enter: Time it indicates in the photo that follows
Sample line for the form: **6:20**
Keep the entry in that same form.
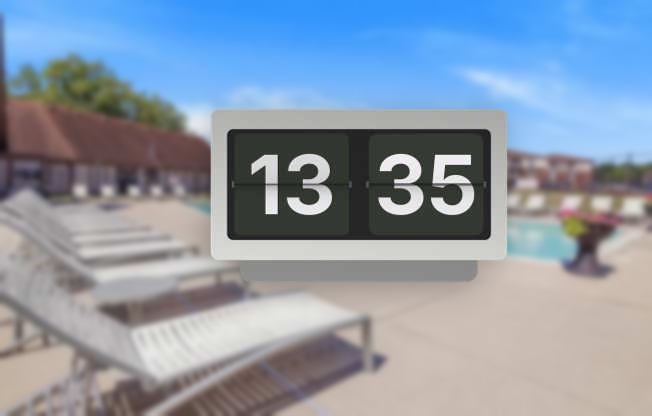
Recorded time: **13:35**
